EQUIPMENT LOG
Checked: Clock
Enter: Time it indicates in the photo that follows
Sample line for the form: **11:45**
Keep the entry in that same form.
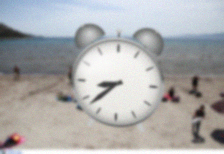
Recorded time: **8:38**
